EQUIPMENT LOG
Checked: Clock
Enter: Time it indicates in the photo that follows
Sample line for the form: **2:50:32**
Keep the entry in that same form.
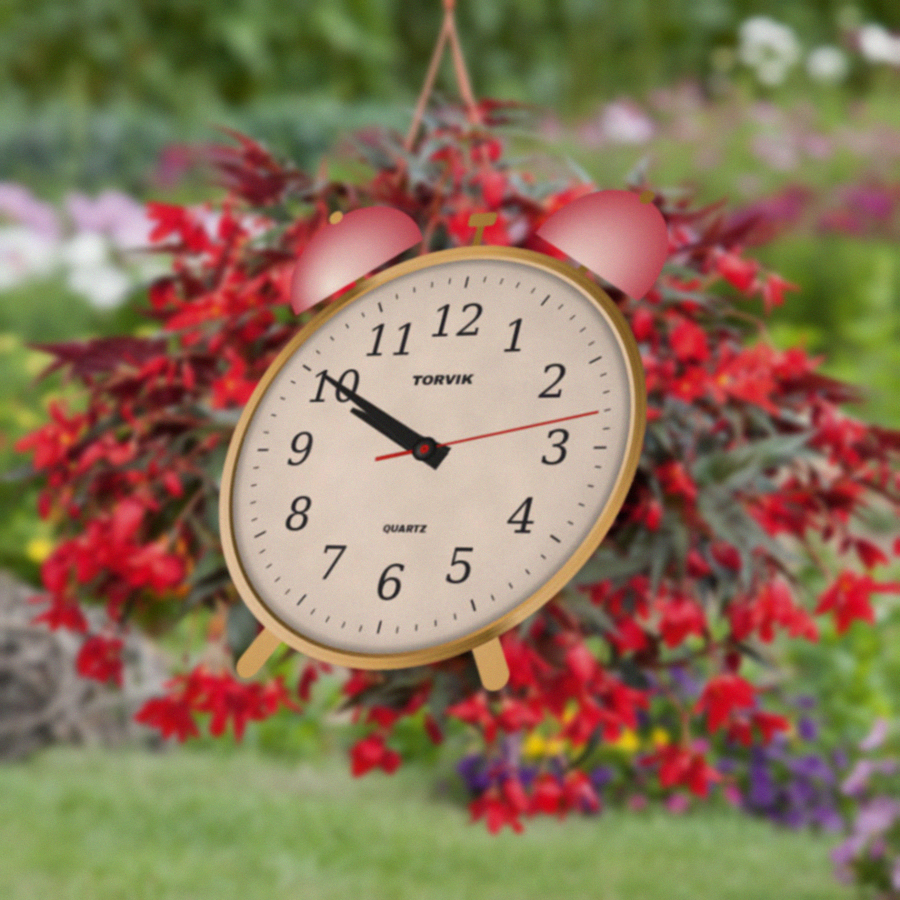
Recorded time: **9:50:13**
